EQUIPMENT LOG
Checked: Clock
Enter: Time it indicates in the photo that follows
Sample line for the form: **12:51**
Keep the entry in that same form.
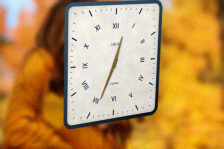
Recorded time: **12:34**
